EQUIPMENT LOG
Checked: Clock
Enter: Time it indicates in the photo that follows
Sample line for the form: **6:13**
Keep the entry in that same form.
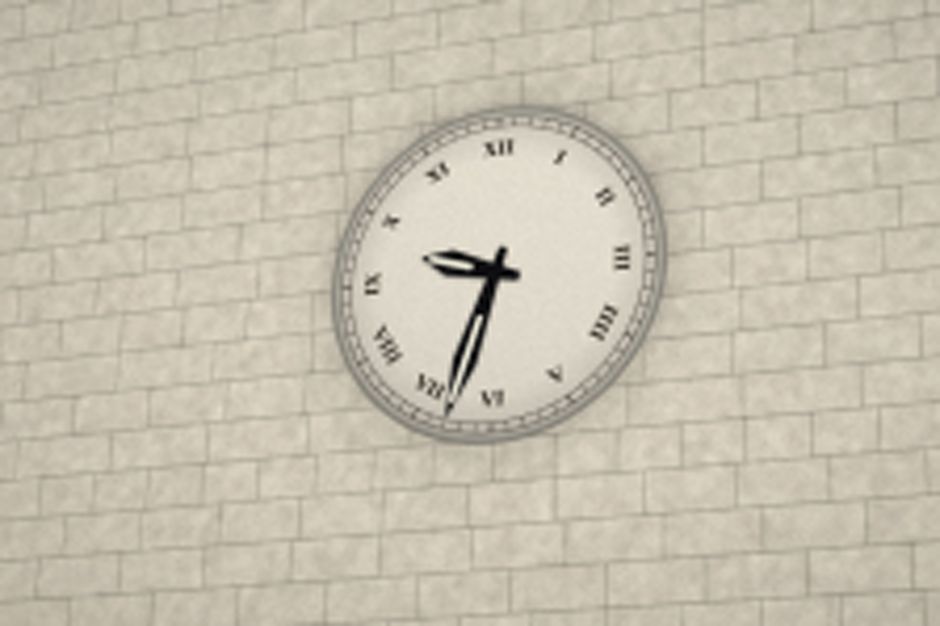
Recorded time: **9:33**
